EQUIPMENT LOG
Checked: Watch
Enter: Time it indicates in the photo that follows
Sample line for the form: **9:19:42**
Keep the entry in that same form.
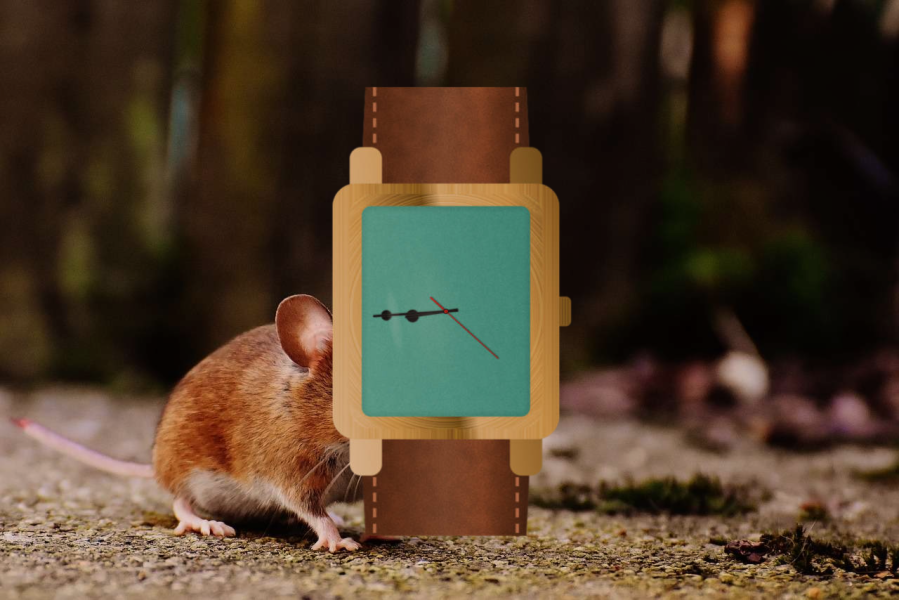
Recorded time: **8:44:22**
